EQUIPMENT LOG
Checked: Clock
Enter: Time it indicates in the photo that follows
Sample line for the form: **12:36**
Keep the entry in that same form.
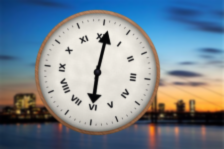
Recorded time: **6:01**
